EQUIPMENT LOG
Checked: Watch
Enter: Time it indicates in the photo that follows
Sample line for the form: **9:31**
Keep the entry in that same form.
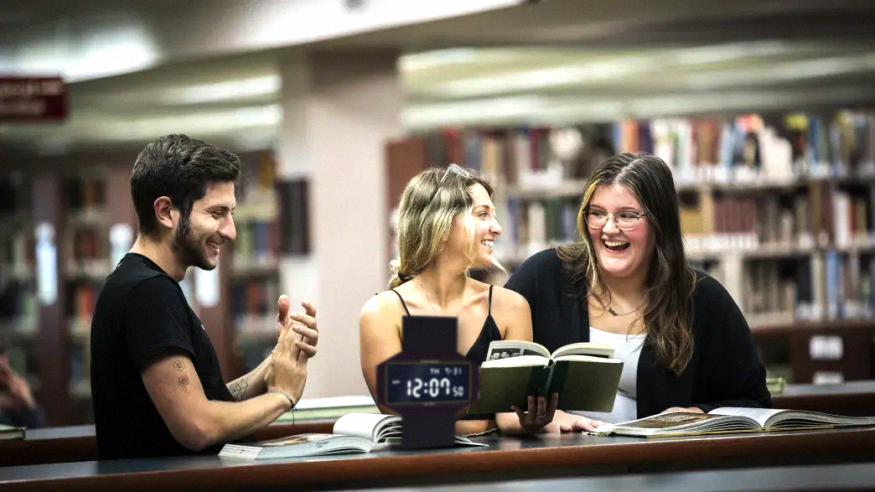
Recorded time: **12:07**
